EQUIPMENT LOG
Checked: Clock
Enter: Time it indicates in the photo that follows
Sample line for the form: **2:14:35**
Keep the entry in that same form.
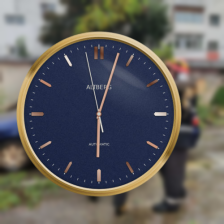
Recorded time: **6:02:58**
